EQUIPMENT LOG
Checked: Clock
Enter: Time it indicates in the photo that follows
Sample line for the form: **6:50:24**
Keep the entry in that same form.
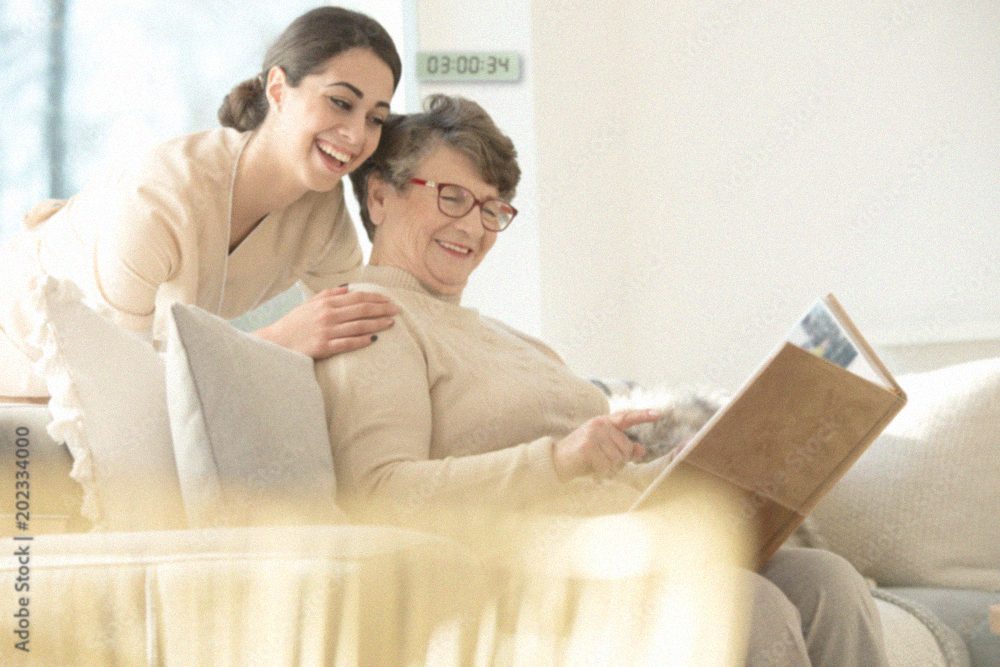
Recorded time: **3:00:34**
